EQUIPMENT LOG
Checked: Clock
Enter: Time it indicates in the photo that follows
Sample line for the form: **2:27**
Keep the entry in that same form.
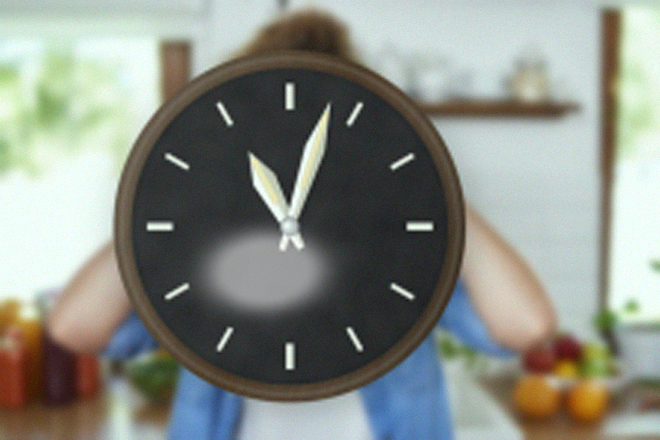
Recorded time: **11:03**
